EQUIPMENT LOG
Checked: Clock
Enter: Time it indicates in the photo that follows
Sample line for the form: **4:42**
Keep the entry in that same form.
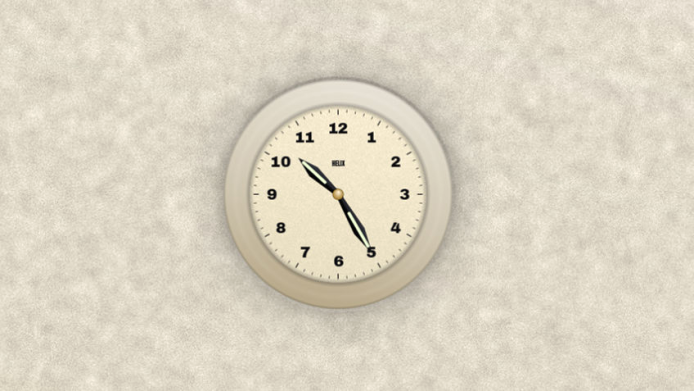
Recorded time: **10:25**
